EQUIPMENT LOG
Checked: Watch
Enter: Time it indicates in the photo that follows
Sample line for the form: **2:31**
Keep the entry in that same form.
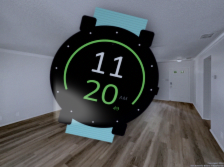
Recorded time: **11:20**
